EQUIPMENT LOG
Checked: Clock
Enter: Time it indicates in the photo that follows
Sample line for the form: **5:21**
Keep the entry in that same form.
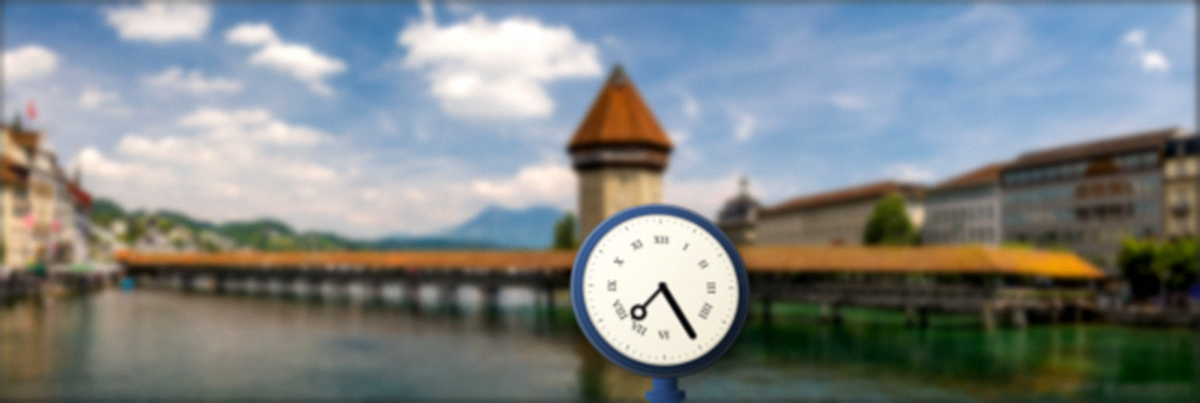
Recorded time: **7:25**
